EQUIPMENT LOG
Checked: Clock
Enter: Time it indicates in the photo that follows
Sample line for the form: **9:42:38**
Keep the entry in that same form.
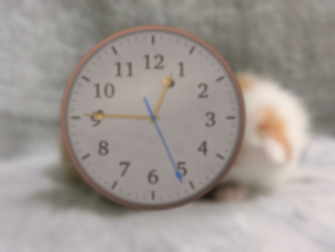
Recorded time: **12:45:26**
